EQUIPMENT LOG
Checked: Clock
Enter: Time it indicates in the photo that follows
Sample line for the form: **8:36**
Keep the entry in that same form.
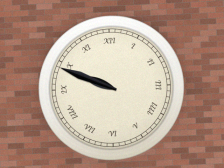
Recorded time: **9:49**
